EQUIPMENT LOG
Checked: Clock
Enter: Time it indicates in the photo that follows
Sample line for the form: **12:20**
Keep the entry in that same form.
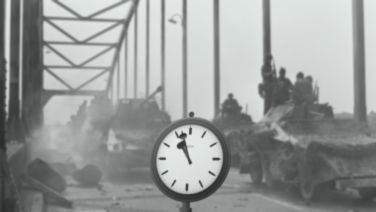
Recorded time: **10:57**
